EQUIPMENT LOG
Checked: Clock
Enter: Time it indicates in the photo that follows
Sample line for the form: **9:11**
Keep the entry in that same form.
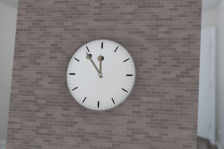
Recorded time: **11:54**
